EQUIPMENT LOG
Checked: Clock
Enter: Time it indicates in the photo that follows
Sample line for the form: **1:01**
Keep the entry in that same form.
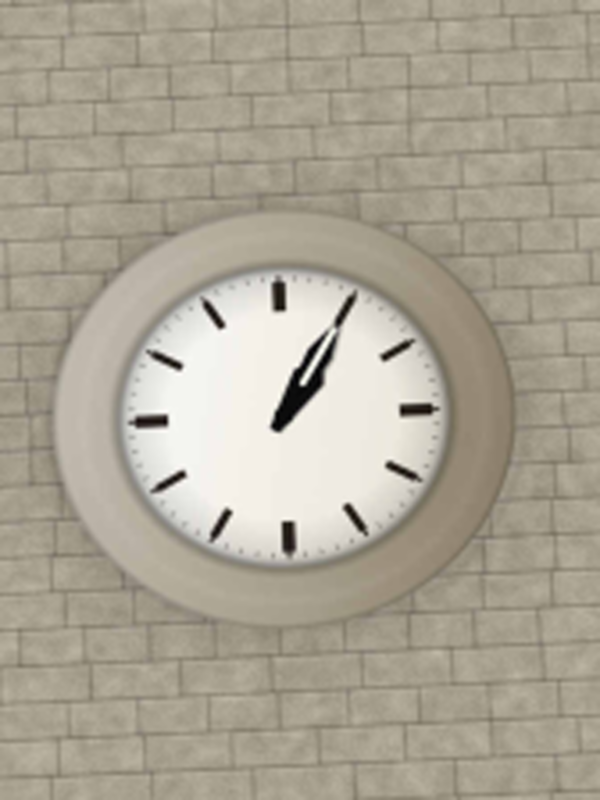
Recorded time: **1:05**
